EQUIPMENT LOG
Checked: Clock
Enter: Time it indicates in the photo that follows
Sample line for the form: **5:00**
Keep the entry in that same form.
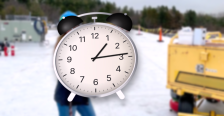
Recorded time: **1:14**
